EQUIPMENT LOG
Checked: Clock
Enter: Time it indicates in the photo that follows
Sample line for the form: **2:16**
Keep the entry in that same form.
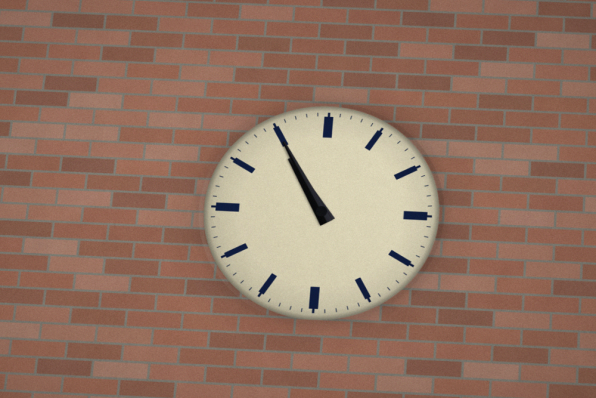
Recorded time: **10:55**
